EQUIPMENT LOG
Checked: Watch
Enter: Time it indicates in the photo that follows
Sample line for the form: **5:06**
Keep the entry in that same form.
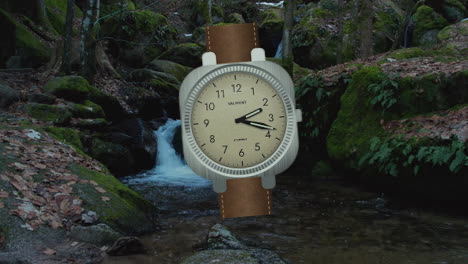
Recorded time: **2:18**
